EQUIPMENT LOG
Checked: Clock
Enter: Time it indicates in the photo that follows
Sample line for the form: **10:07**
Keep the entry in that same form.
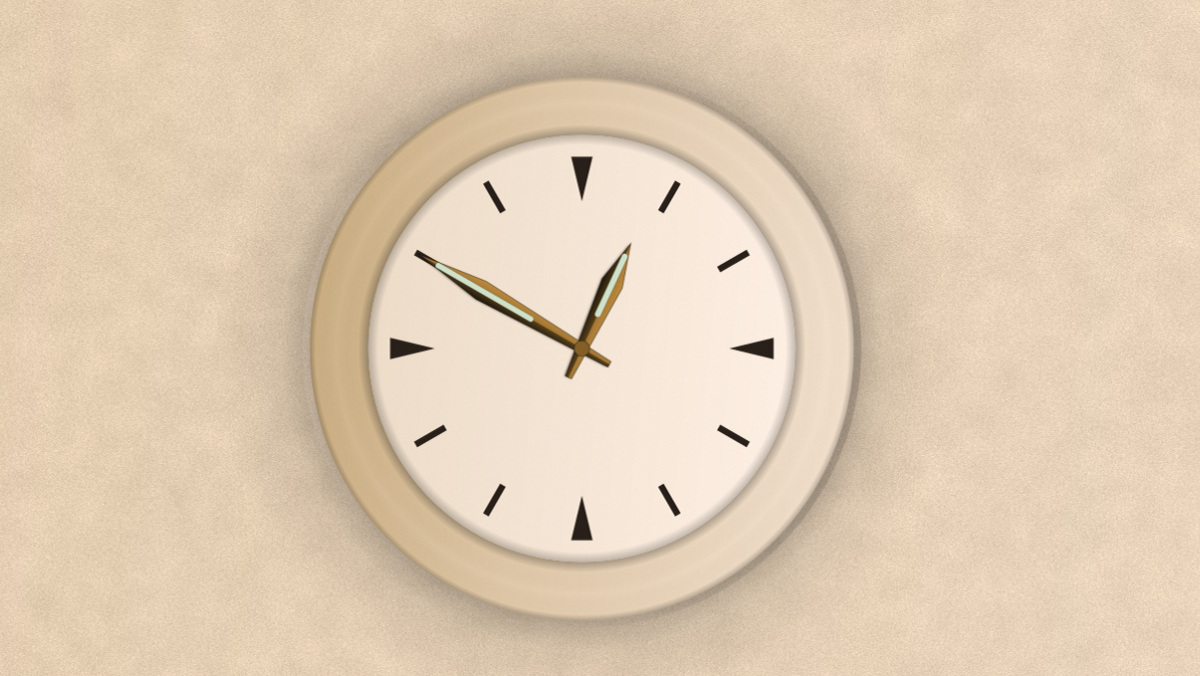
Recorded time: **12:50**
